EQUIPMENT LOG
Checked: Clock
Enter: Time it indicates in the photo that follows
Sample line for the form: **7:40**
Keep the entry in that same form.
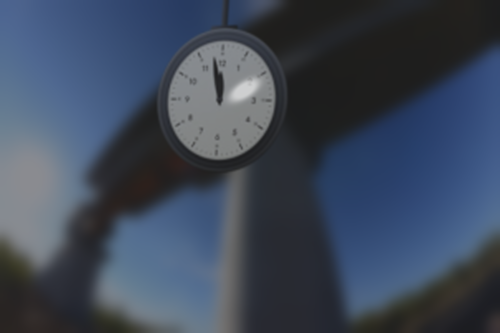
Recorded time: **11:58**
